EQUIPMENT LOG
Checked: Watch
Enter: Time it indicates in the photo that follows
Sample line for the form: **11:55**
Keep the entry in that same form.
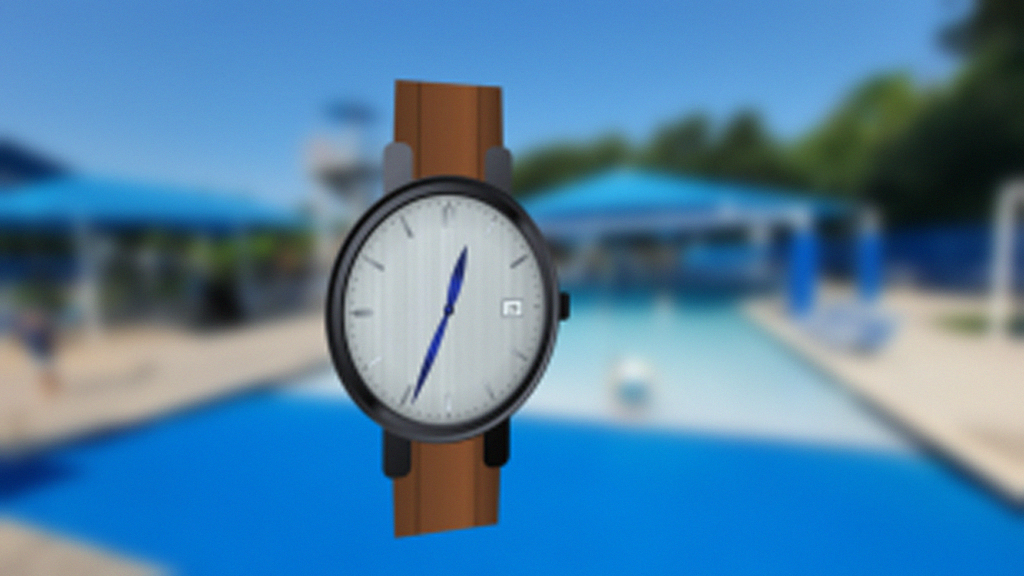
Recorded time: **12:34**
